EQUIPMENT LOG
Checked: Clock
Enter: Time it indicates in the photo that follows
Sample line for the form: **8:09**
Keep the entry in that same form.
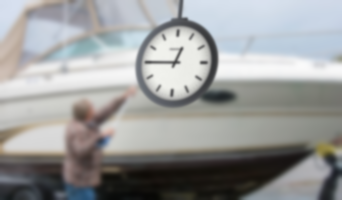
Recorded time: **12:45**
